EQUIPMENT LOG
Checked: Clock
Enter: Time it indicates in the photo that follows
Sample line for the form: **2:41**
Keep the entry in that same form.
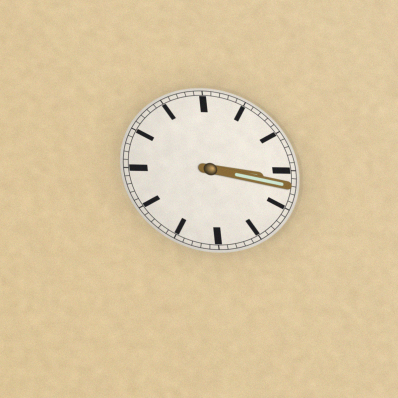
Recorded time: **3:17**
